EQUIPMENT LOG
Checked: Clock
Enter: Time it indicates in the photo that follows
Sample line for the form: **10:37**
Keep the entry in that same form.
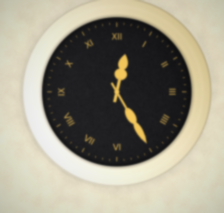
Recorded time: **12:25**
